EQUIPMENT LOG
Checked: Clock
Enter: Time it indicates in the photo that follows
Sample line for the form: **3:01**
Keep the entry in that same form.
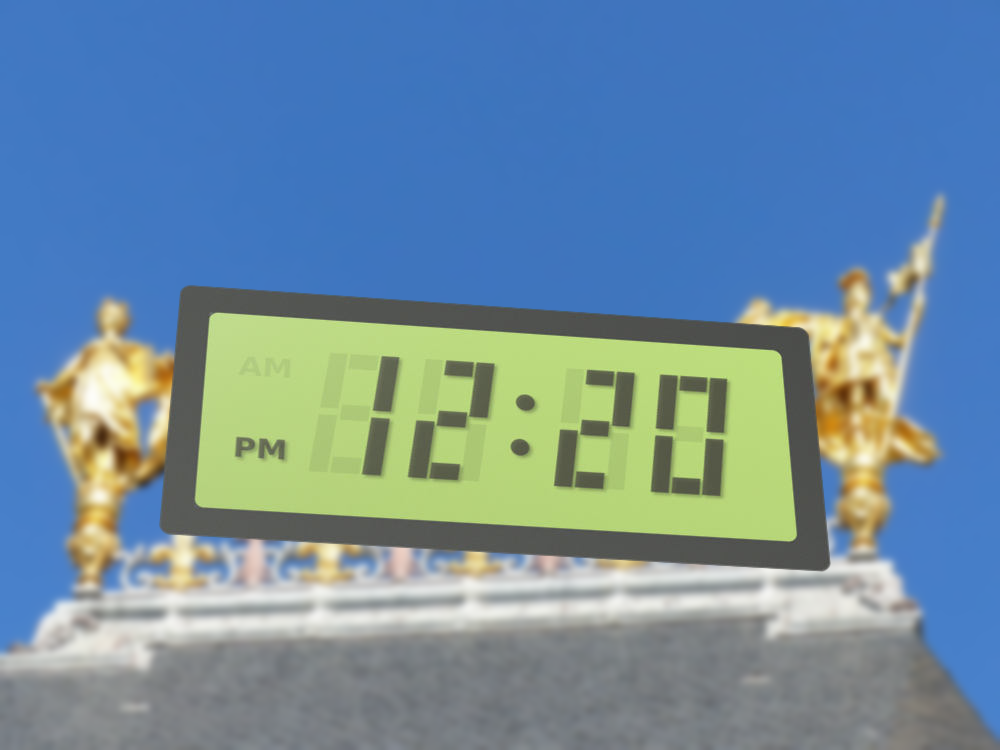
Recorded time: **12:20**
